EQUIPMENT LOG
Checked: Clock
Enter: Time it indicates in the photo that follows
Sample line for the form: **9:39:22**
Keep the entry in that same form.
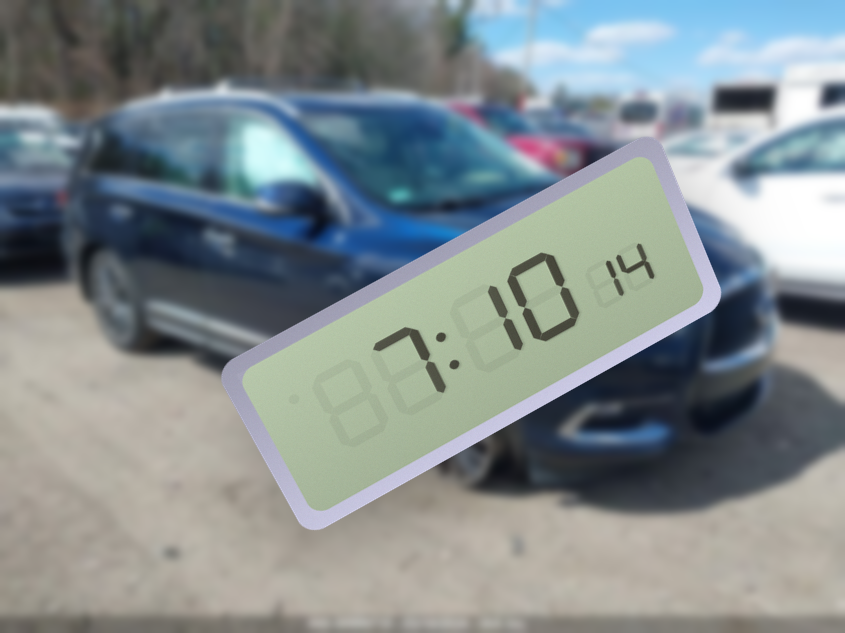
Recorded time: **7:10:14**
